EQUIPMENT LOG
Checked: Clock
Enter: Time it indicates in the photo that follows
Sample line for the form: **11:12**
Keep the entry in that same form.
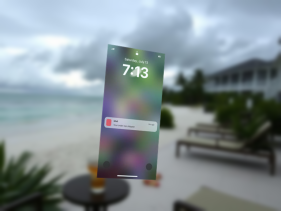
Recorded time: **7:13**
